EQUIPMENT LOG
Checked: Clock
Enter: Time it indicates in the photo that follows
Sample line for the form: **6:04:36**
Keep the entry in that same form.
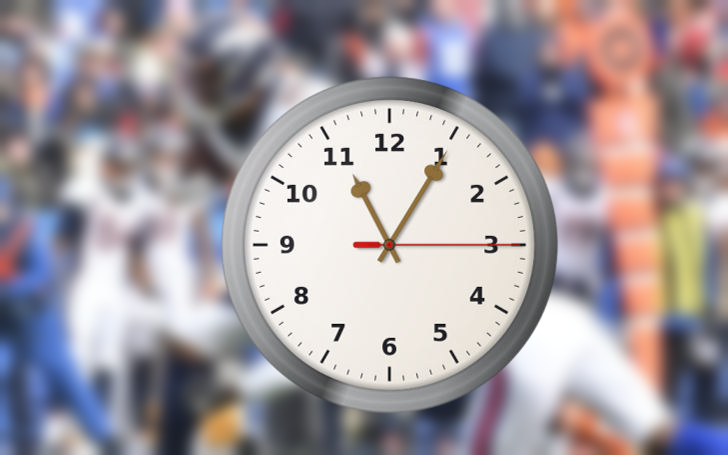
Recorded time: **11:05:15**
